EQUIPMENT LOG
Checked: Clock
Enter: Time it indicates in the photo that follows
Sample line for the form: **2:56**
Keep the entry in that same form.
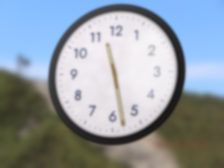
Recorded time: **11:28**
